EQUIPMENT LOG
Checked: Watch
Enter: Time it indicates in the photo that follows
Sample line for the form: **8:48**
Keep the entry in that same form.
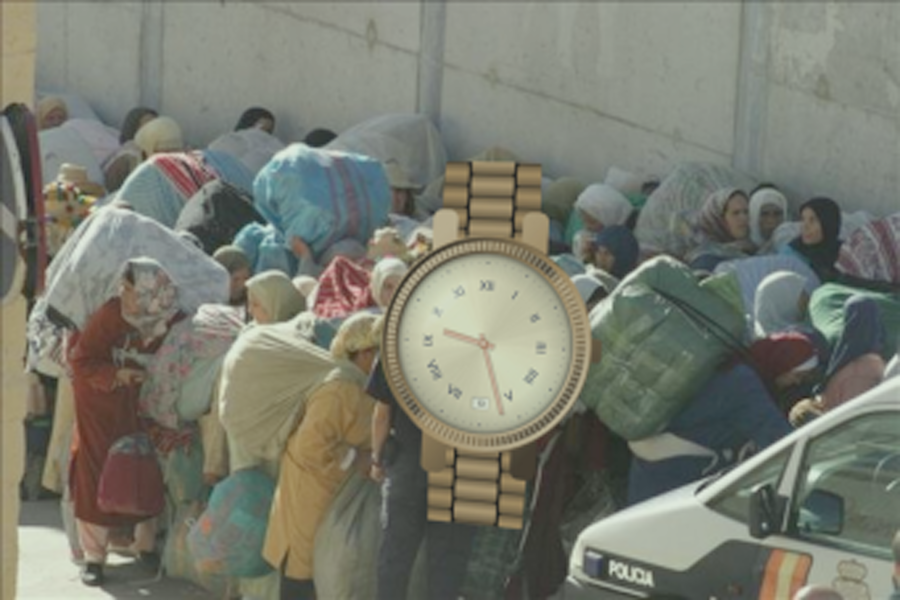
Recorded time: **9:27**
